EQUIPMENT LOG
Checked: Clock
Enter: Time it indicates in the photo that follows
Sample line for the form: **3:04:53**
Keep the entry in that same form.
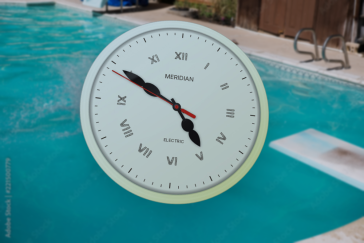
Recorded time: **4:49:49**
